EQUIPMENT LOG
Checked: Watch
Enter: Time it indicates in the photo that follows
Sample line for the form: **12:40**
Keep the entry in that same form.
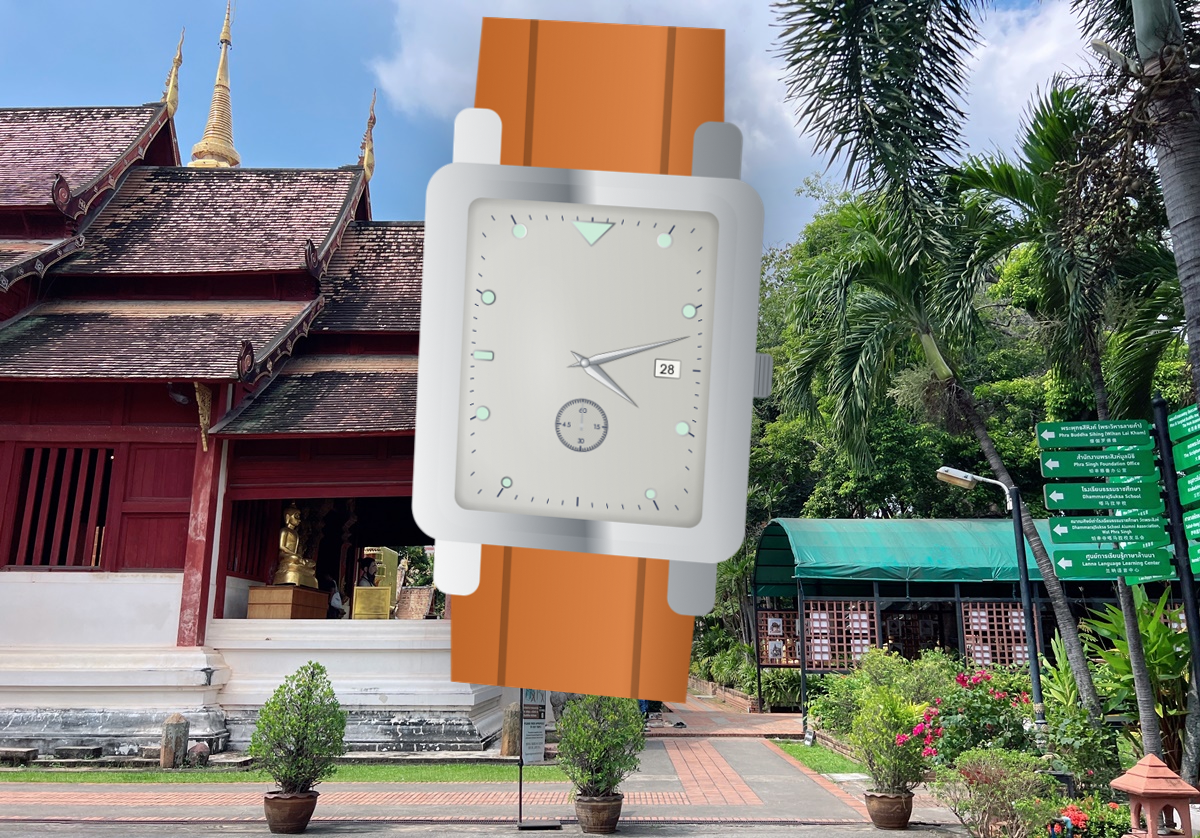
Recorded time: **4:12**
